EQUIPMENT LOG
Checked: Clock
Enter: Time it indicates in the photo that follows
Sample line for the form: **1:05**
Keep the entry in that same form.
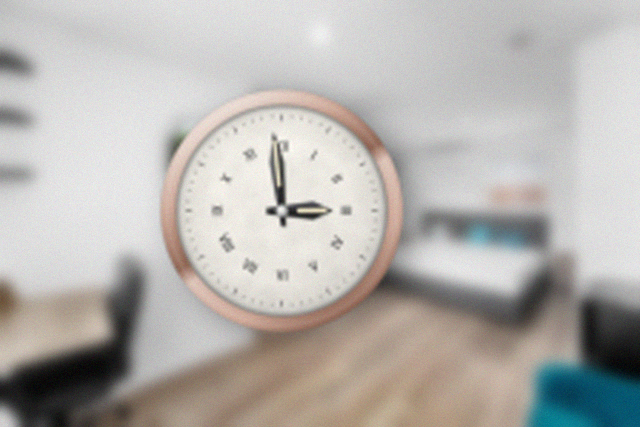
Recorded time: **2:59**
